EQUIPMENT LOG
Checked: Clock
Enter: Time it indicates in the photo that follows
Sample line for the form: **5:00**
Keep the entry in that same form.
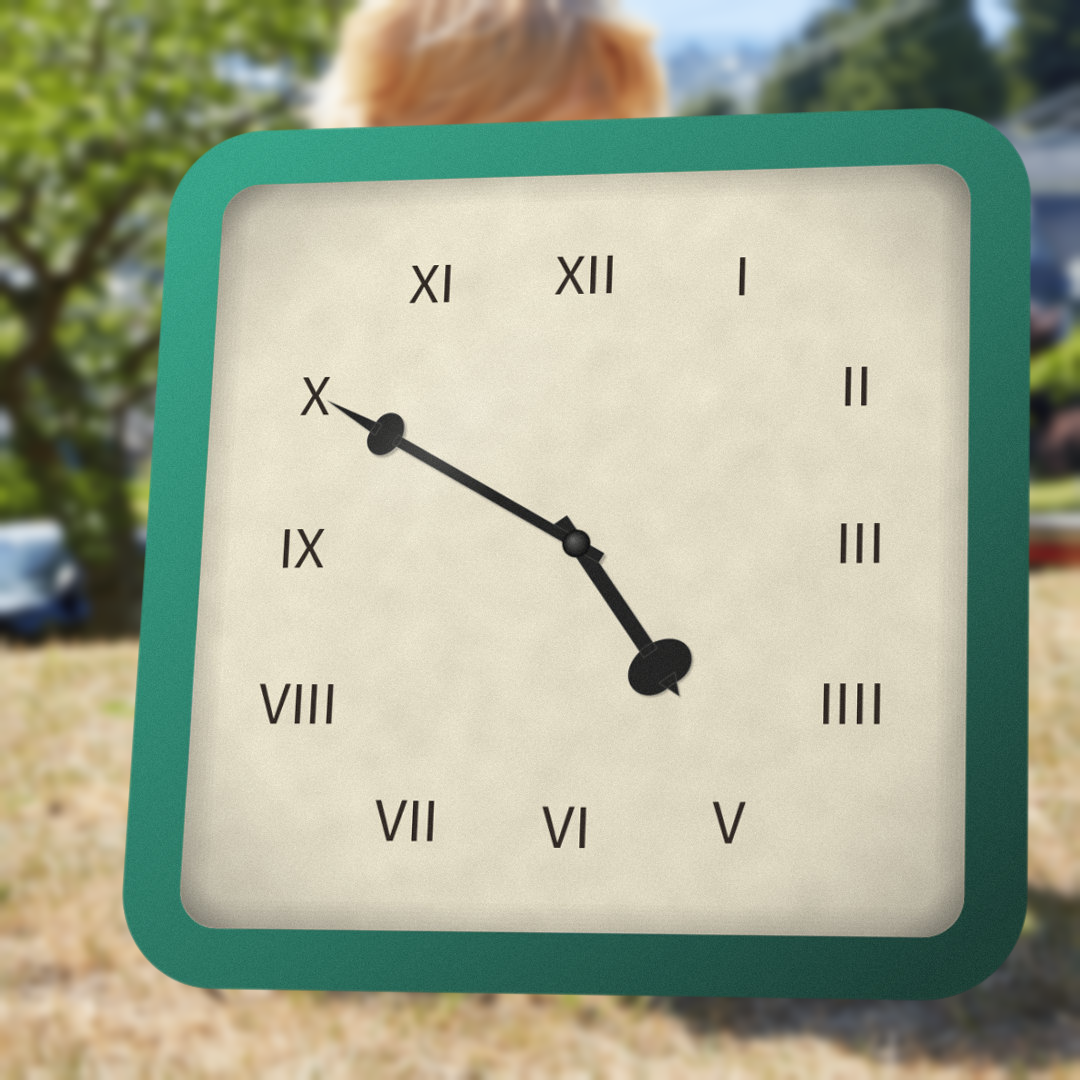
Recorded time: **4:50**
